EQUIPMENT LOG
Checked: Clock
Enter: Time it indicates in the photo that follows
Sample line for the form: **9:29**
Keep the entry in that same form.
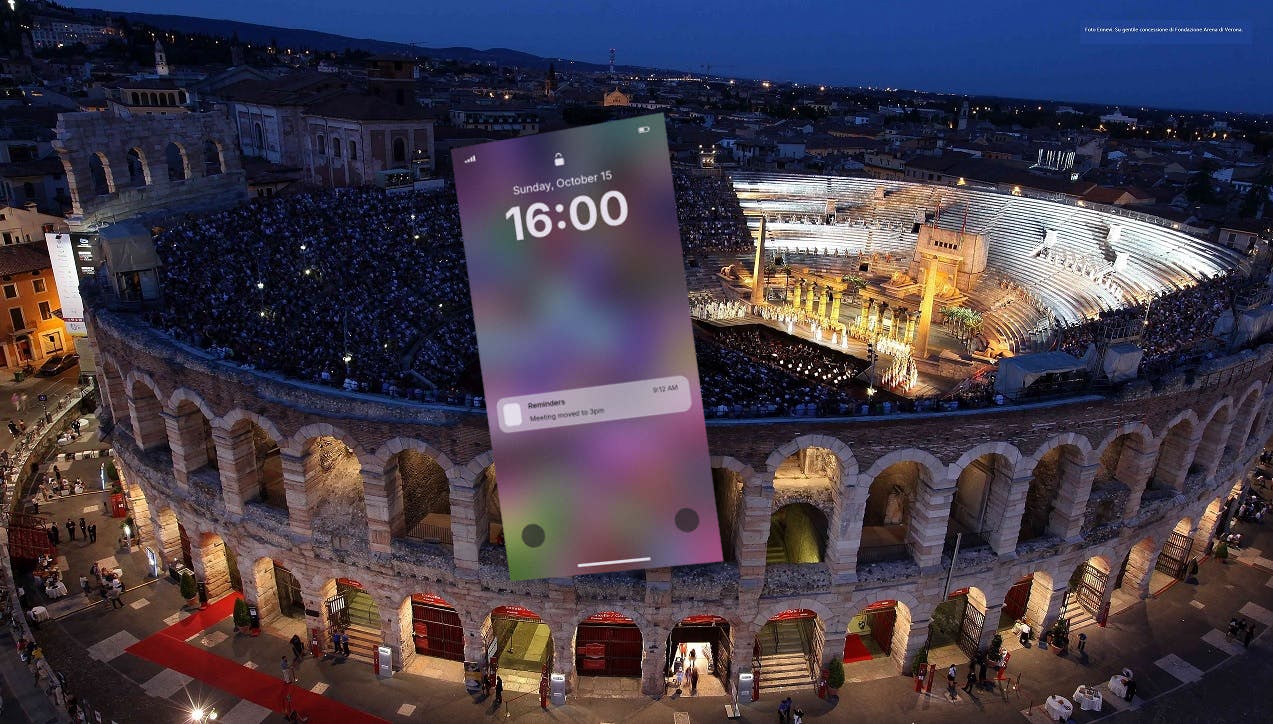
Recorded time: **16:00**
